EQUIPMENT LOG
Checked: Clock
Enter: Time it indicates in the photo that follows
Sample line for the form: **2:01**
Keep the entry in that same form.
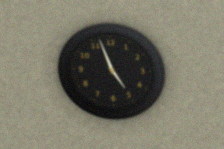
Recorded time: **4:57**
